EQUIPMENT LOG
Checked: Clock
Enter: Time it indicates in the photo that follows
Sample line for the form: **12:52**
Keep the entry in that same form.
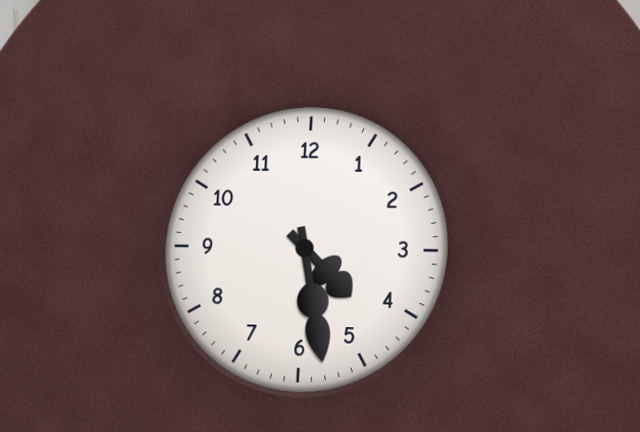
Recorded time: **4:28**
